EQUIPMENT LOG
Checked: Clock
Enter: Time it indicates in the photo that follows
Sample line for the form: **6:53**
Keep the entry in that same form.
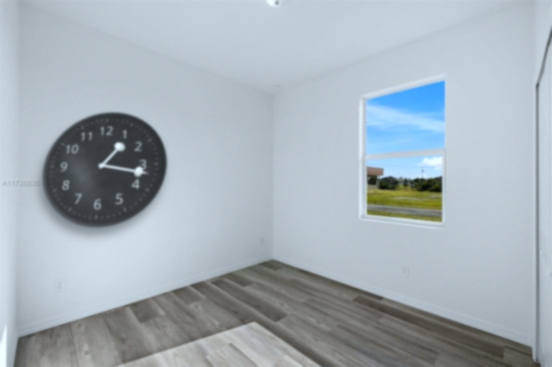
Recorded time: **1:17**
